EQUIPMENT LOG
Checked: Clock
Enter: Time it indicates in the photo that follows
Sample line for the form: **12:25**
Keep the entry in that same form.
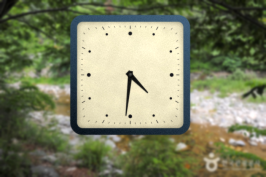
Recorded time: **4:31**
